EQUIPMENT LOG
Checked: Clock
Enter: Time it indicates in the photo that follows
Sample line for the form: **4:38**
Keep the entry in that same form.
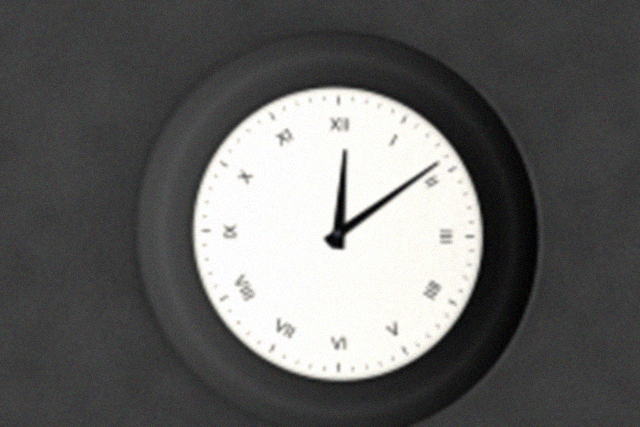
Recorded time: **12:09**
